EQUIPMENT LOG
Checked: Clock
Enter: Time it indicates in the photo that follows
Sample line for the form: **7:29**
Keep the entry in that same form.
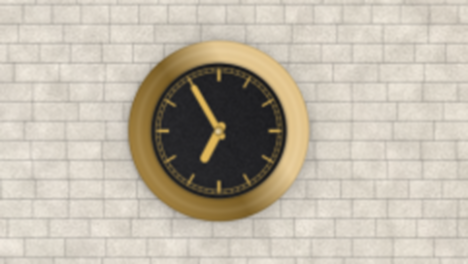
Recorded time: **6:55**
